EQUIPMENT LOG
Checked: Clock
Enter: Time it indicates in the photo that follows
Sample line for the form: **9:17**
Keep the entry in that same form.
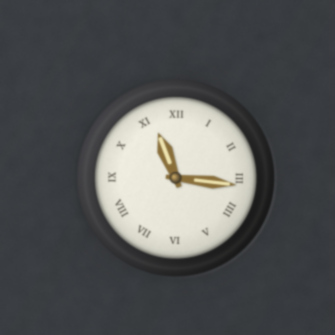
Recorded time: **11:16**
